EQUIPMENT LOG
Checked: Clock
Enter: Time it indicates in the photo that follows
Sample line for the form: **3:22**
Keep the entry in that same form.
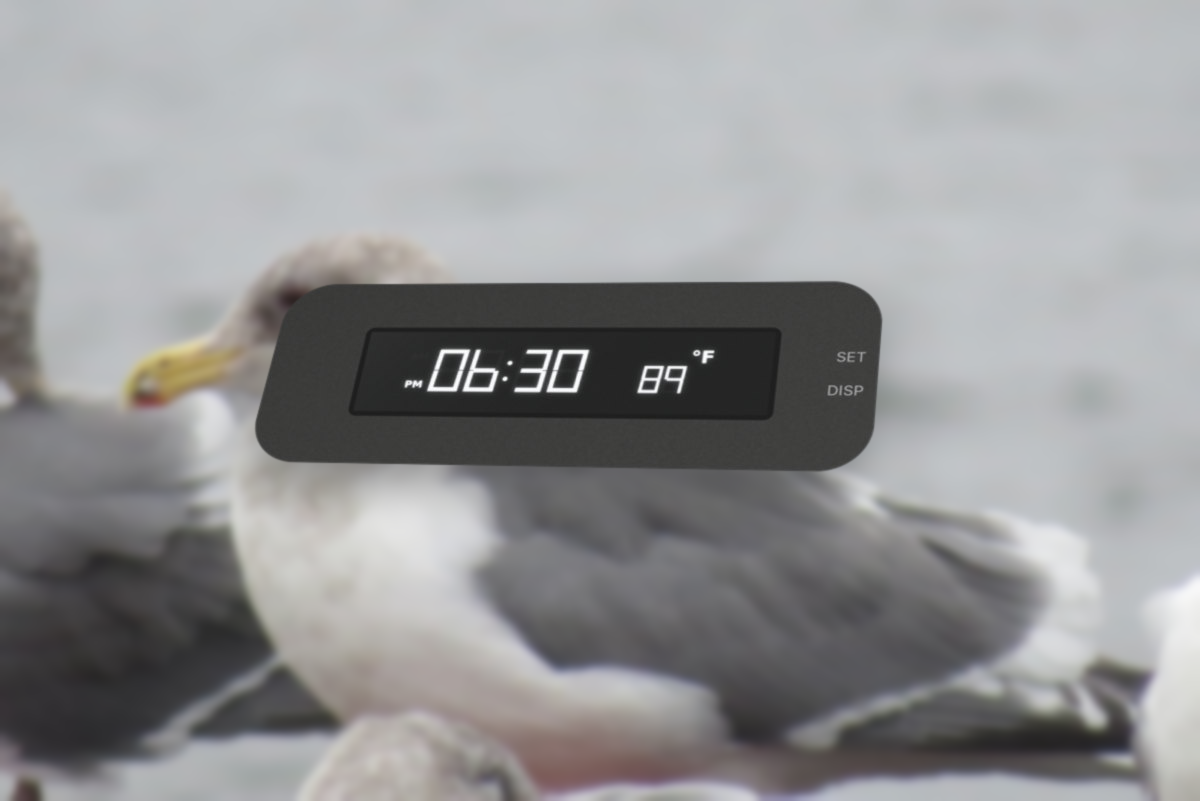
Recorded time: **6:30**
